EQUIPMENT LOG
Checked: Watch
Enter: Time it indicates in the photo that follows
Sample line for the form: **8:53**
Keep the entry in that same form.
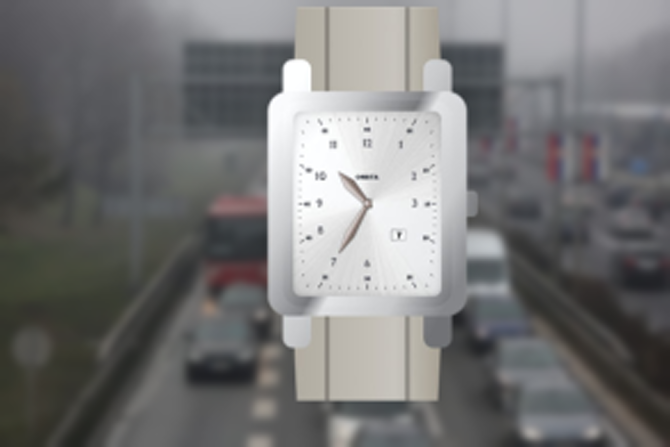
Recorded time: **10:35**
